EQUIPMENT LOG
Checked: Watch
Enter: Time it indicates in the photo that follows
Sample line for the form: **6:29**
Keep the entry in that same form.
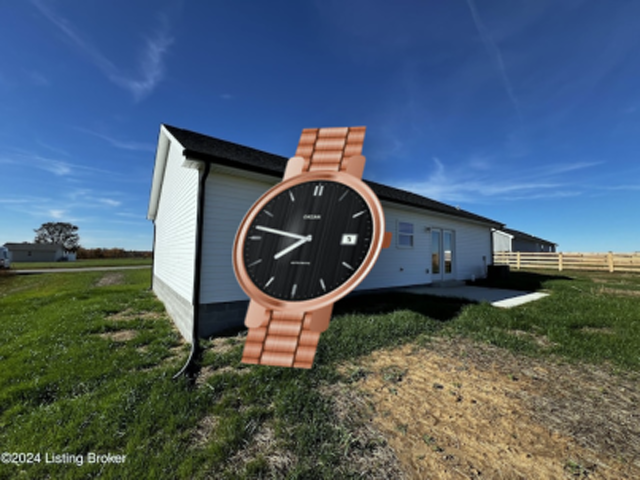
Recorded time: **7:47**
